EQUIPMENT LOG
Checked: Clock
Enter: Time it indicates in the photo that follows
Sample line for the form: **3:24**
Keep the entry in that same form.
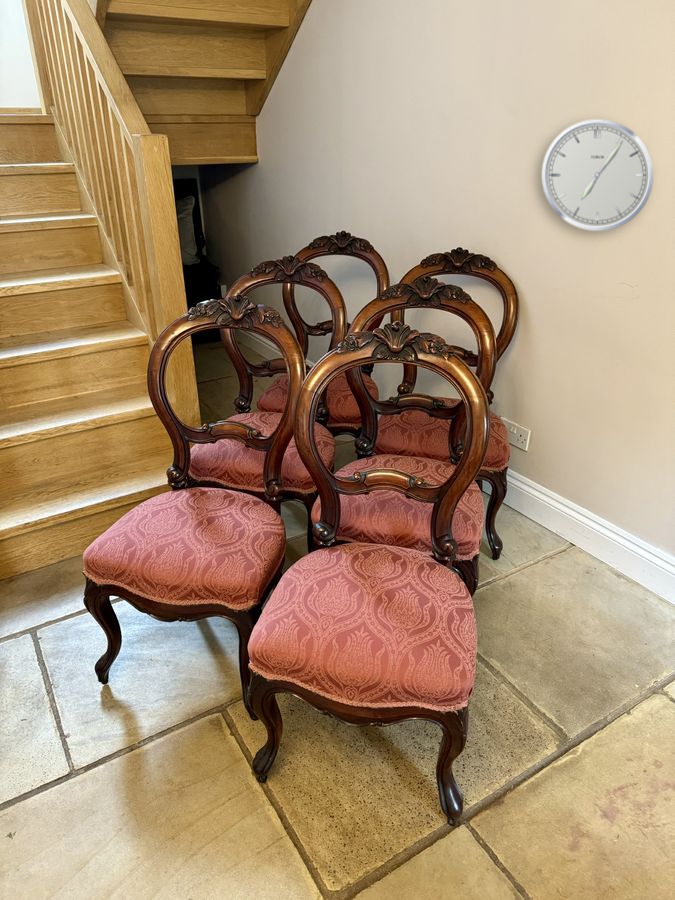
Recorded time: **7:06**
